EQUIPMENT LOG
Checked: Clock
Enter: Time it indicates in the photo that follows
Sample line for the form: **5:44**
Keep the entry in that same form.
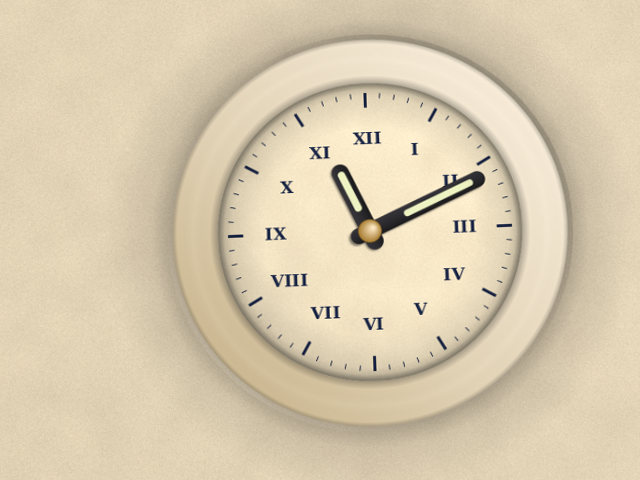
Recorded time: **11:11**
